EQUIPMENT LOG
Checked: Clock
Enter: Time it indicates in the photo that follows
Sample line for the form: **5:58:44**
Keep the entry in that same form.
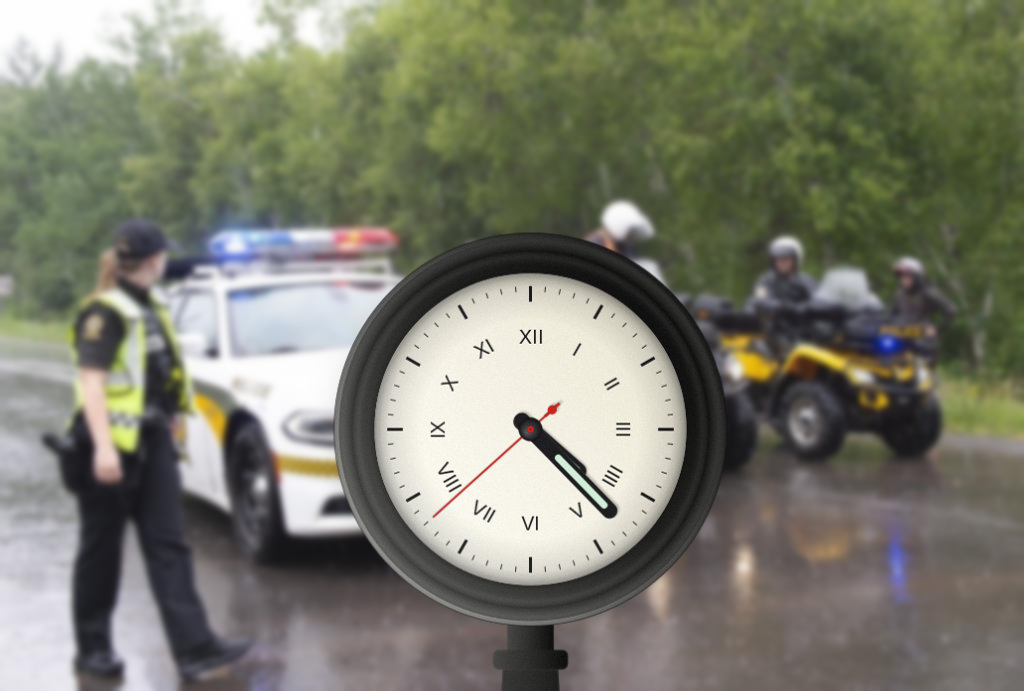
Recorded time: **4:22:38**
